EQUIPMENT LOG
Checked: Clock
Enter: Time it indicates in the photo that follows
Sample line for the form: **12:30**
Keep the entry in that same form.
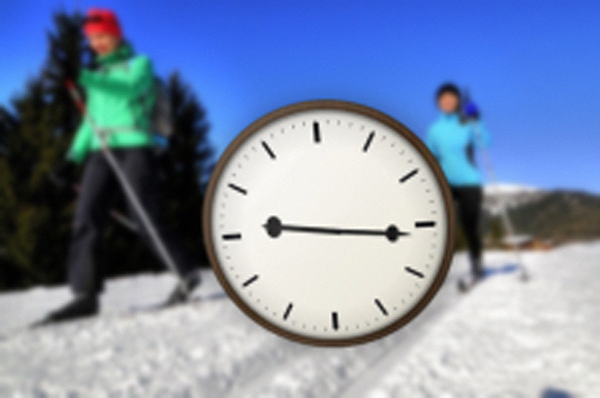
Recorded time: **9:16**
